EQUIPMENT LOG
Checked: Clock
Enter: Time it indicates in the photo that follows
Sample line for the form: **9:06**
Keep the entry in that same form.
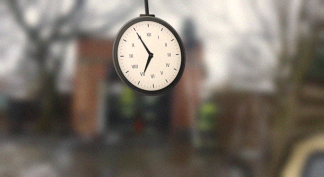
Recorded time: **6:55**
